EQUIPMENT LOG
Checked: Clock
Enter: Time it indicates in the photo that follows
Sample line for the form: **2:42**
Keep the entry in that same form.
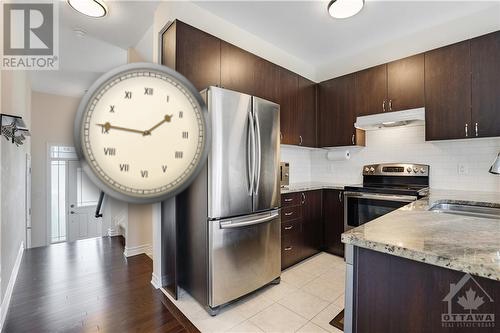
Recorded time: **1:46**
